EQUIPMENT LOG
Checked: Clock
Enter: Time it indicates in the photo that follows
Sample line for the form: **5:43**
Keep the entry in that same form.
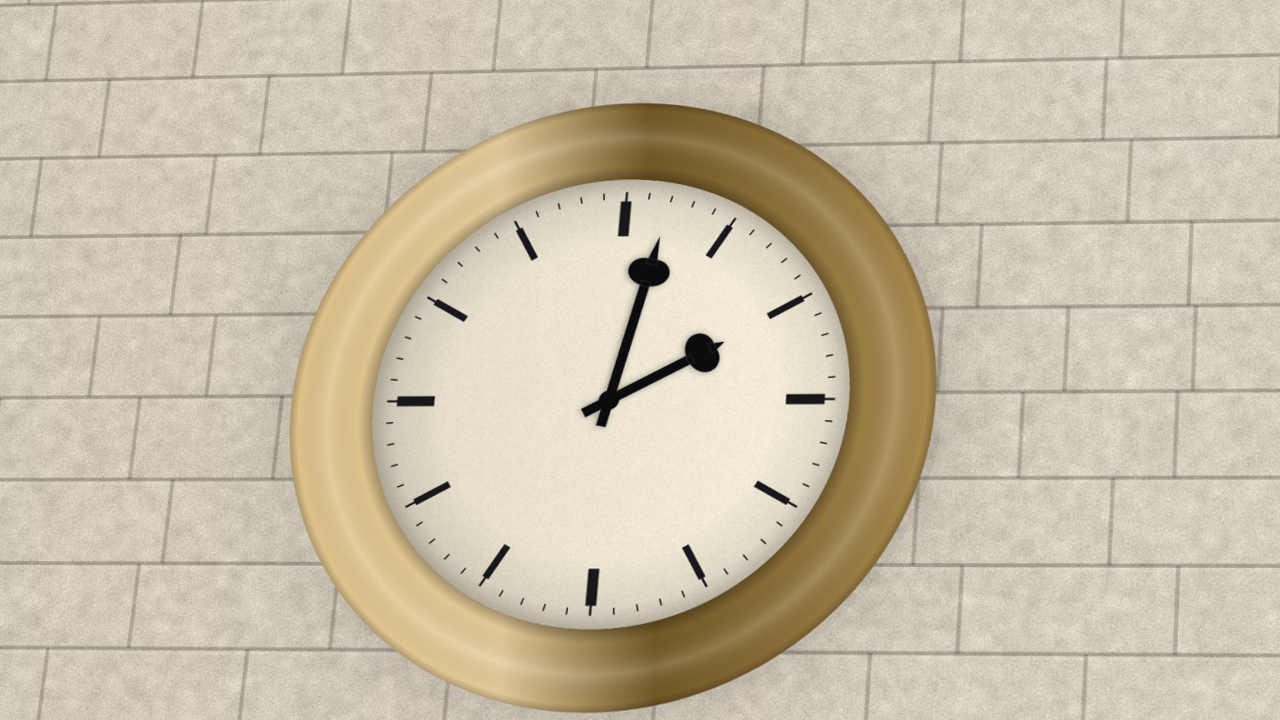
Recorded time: **2:02**
